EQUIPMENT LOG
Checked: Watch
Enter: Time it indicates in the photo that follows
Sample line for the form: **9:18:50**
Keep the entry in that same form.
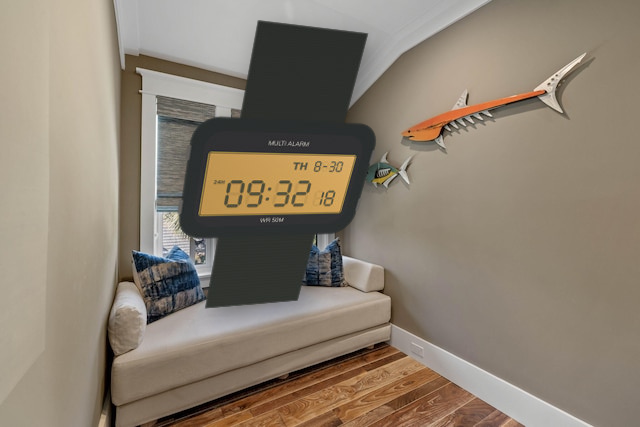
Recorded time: **9:32:18**
